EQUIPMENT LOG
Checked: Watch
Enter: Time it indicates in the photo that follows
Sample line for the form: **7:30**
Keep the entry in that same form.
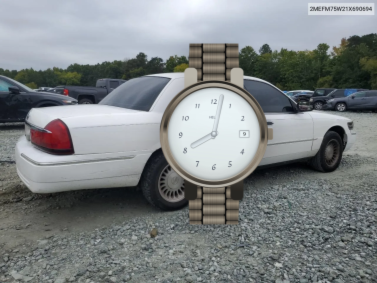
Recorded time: **8:02**
